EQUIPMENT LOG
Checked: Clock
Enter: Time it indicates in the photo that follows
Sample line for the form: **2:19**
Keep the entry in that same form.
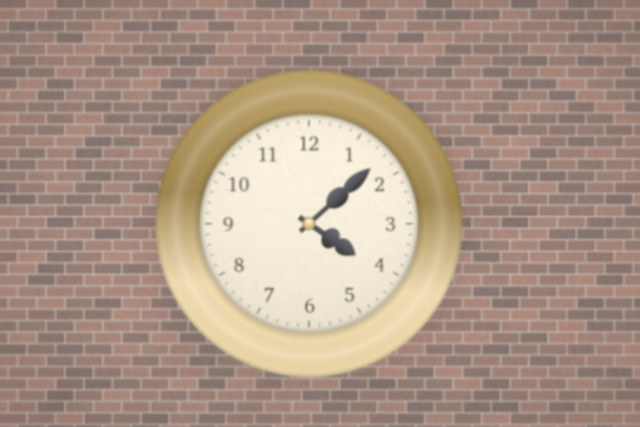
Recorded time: **4:08**
